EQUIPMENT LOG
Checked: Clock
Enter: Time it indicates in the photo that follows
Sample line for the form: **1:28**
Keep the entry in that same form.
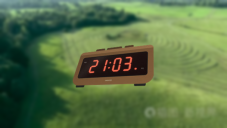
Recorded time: **21:03**
